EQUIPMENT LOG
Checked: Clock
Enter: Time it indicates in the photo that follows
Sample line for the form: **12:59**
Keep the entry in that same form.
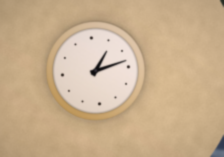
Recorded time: **1:13**
